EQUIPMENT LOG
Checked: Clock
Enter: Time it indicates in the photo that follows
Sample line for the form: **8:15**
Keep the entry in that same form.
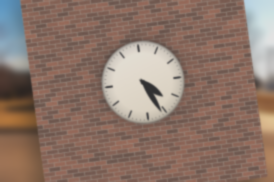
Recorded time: **4:26**
